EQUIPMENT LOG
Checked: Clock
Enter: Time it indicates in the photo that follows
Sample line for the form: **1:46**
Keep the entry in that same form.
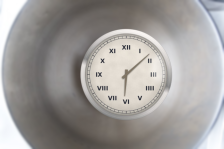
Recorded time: **6:08**
